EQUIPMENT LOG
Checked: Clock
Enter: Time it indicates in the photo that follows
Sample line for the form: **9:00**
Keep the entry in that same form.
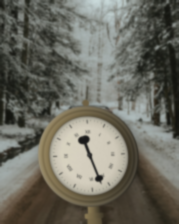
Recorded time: **11:27**
